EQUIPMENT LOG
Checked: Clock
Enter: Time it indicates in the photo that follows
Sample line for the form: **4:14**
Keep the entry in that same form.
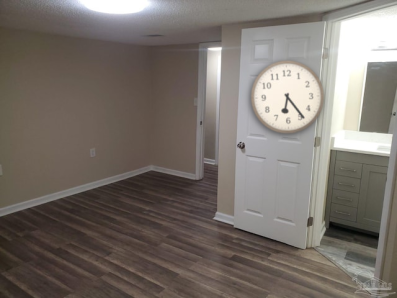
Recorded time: **6:24**
